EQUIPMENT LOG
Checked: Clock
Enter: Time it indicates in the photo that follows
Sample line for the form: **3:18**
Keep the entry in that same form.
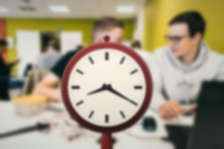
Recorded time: **8:20**
